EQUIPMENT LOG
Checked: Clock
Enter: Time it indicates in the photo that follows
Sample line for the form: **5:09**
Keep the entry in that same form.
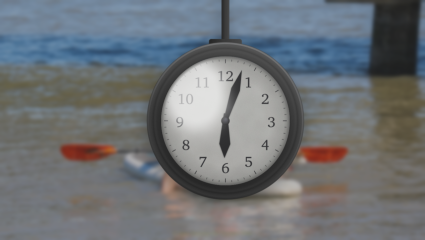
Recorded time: **6:03**
